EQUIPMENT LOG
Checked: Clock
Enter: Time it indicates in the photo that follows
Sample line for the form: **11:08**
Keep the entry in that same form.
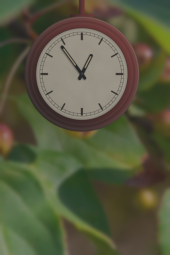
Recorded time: **12:54**
